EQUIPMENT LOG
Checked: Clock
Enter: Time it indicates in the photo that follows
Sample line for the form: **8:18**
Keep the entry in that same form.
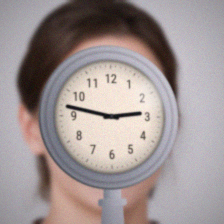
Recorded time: **2:47**
